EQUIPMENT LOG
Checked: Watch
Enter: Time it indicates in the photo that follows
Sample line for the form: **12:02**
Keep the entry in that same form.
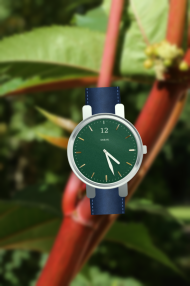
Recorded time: **4:27**
